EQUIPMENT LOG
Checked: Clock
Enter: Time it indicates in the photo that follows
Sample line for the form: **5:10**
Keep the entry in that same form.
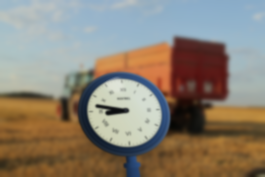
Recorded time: **8:47**
